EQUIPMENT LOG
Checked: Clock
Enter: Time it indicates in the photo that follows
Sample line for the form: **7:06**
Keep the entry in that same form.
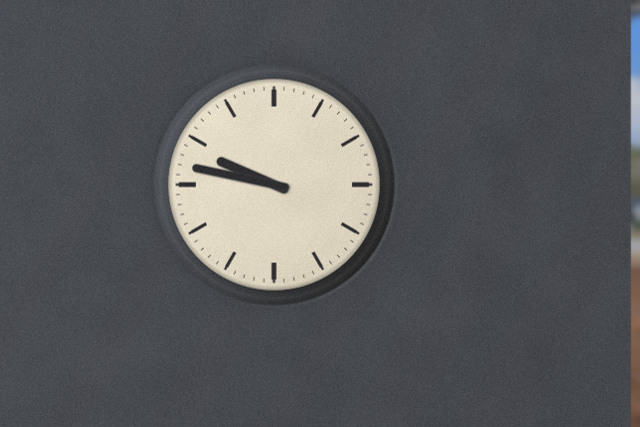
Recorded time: **9:47**
